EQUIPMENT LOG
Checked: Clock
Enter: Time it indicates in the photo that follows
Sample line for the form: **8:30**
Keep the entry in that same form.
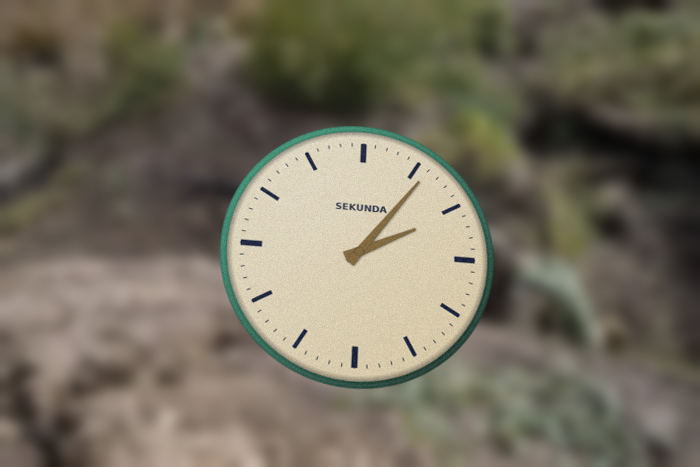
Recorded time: **2:06**
